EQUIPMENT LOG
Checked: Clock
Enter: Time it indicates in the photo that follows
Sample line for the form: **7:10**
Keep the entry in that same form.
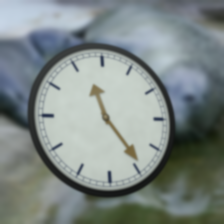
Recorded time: **11:24**
